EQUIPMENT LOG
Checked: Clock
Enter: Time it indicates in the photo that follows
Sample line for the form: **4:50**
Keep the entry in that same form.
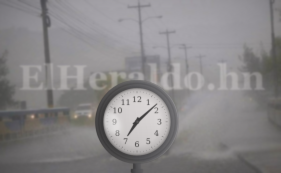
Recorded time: **7:08**
